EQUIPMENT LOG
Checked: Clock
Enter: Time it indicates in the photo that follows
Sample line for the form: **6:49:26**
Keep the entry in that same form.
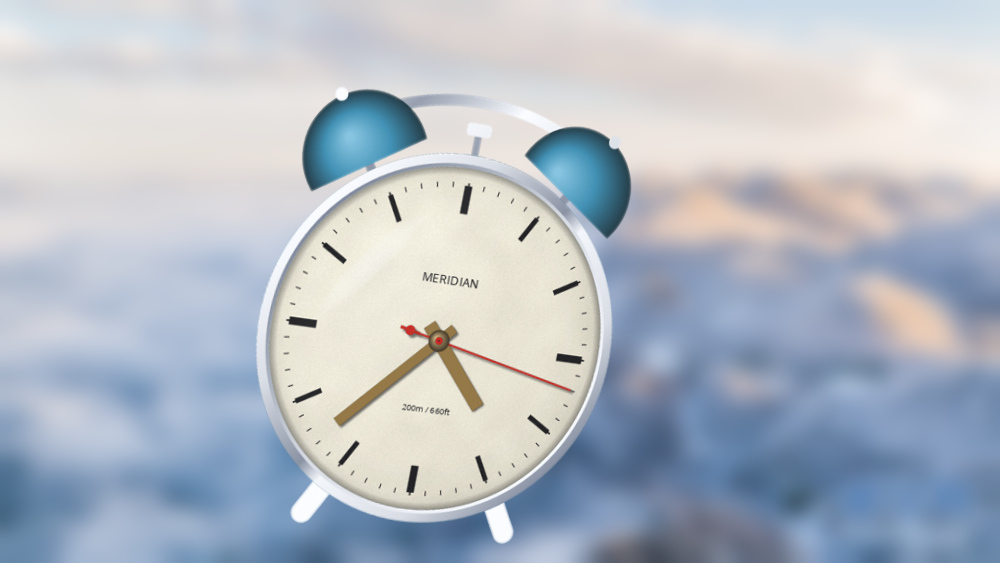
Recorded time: **4:37:17**
